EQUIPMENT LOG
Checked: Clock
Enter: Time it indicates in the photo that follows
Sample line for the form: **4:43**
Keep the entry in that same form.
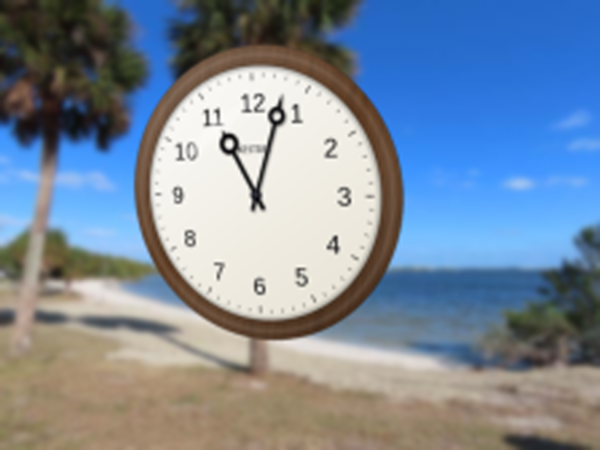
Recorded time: **11:03**
